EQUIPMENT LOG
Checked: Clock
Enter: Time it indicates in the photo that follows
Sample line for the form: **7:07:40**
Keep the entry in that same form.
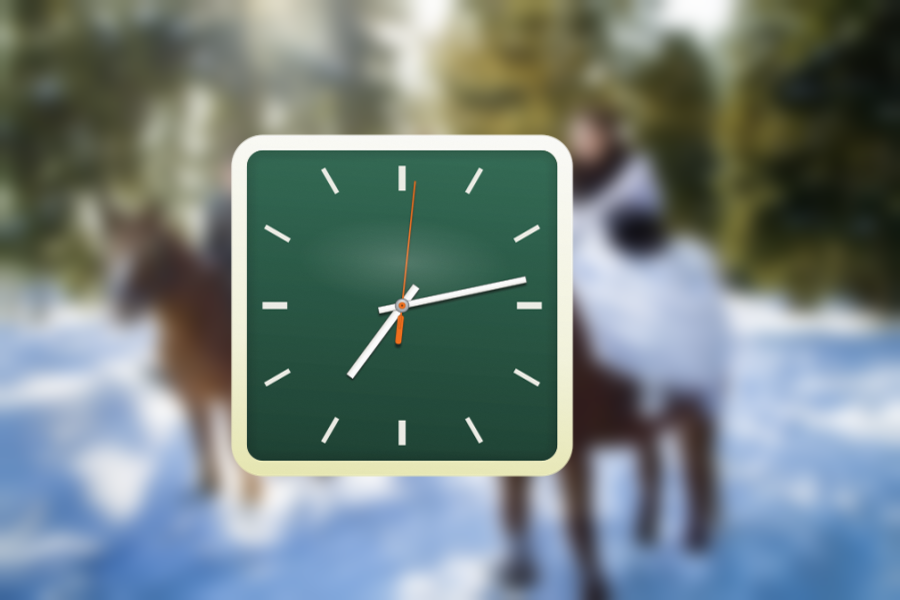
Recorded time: **7:13:01**
